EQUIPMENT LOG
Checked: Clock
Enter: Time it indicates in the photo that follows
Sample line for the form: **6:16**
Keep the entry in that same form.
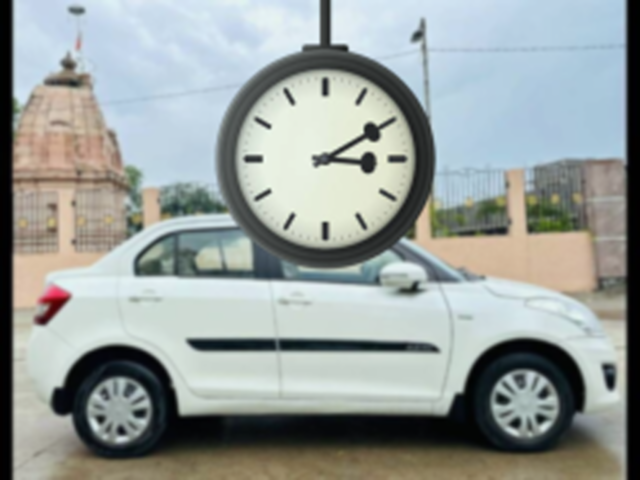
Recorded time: **3:10**
